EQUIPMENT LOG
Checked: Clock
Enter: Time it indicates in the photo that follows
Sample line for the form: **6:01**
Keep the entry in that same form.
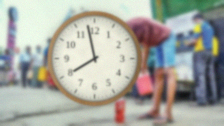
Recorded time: **7:58**
